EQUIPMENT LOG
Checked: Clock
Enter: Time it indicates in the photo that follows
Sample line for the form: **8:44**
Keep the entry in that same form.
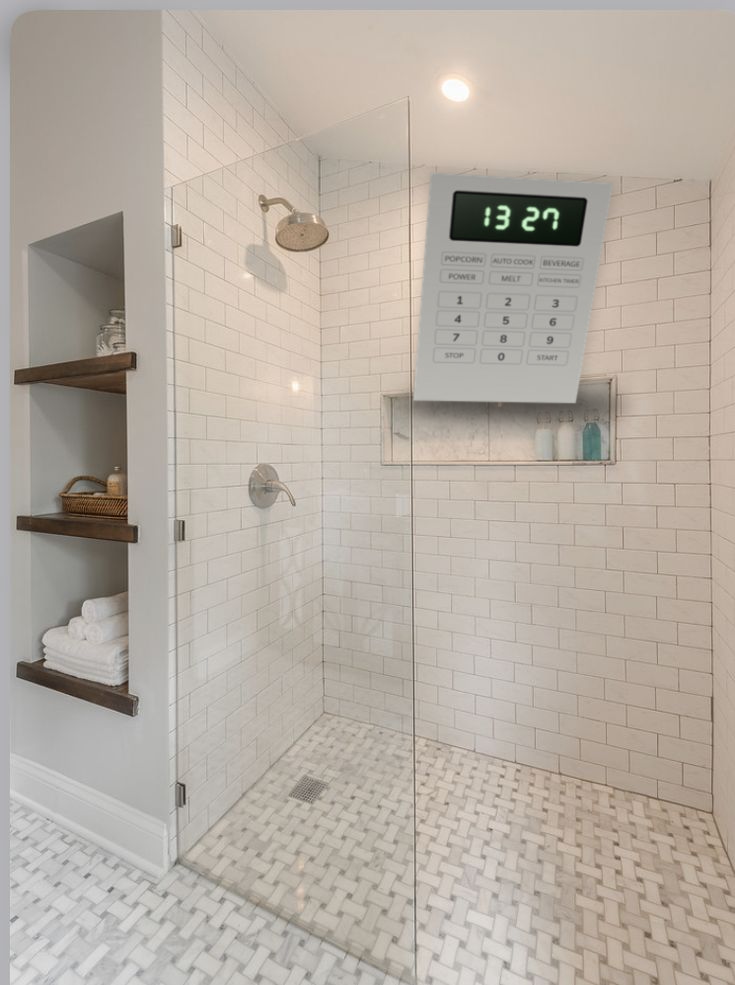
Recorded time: **13:27**
